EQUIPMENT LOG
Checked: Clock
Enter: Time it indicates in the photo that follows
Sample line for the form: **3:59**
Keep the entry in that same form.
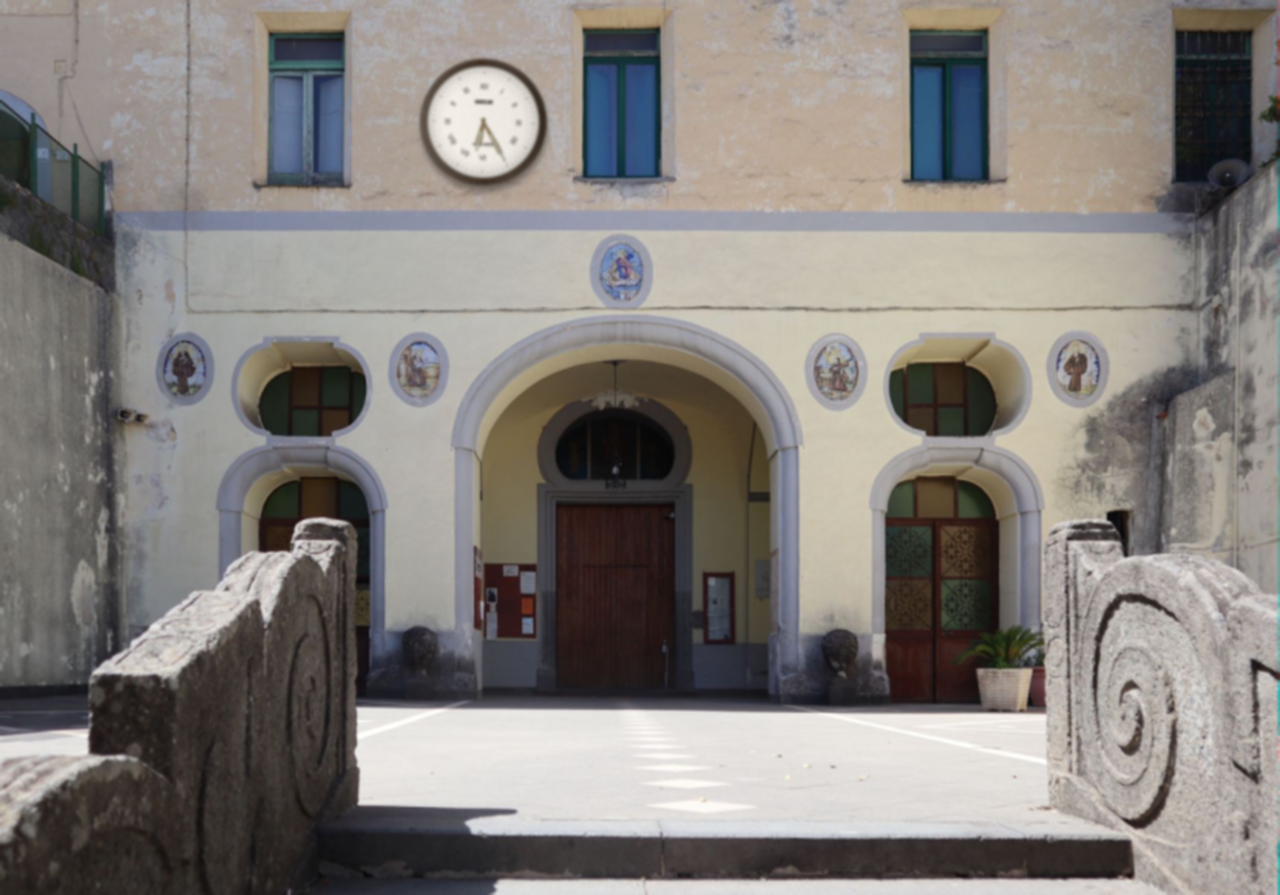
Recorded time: **6:25**
